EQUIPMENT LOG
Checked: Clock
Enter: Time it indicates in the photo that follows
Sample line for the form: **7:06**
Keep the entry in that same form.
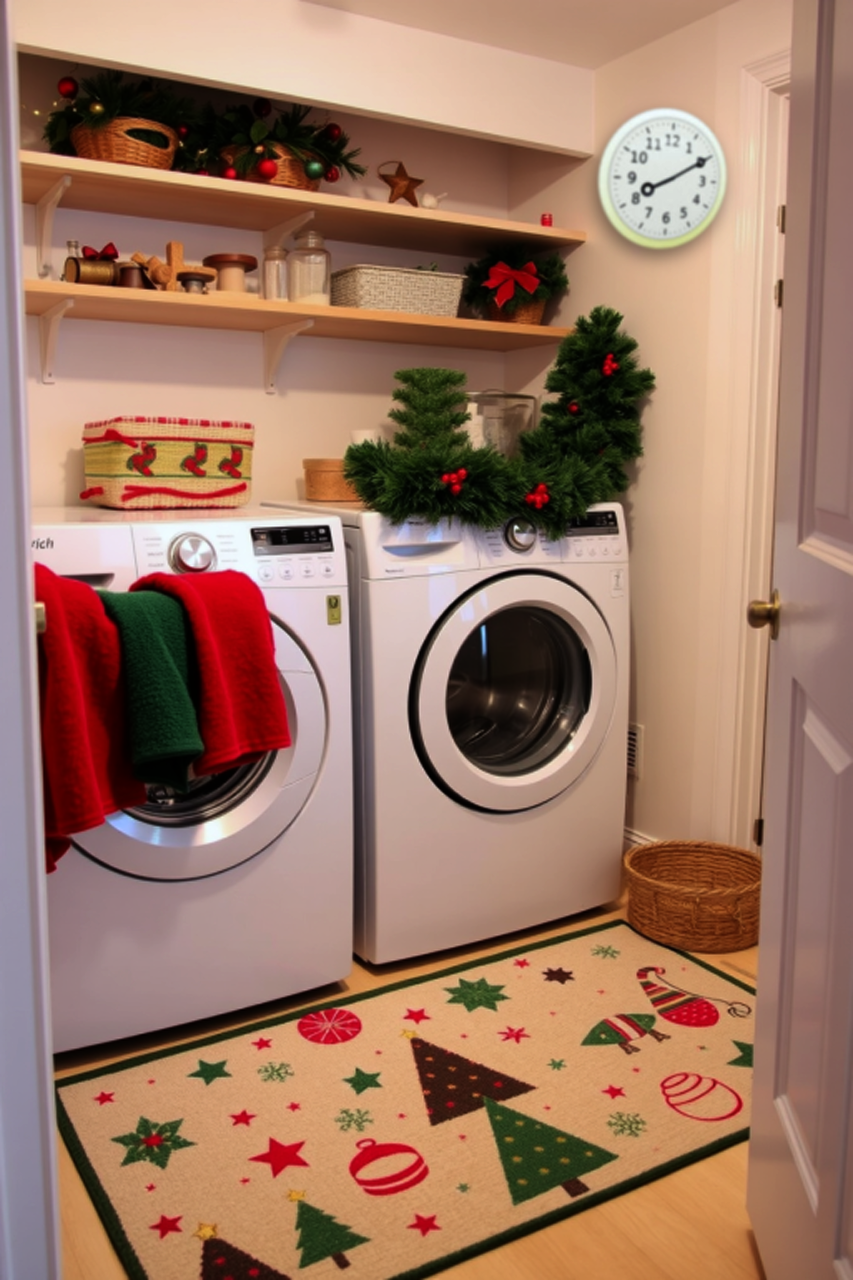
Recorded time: **8:10**
